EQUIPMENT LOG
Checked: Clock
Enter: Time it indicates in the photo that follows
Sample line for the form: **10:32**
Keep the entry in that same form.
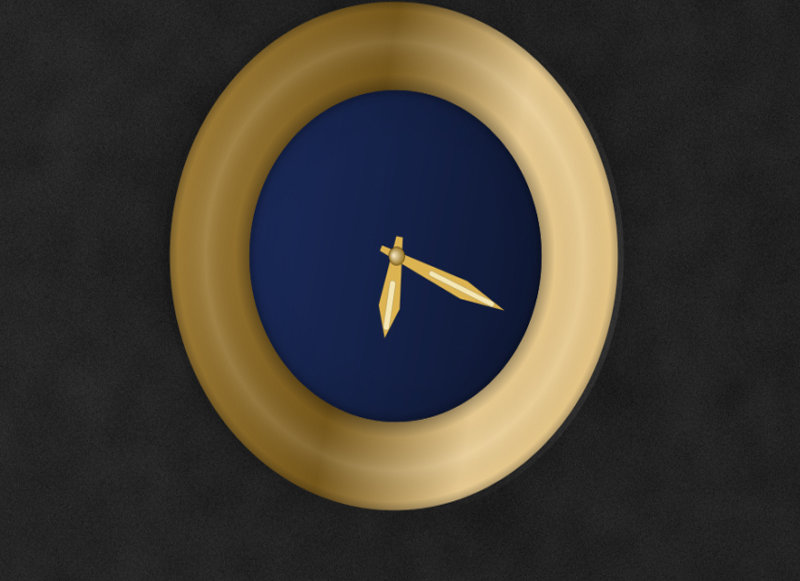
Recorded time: **6:19**
